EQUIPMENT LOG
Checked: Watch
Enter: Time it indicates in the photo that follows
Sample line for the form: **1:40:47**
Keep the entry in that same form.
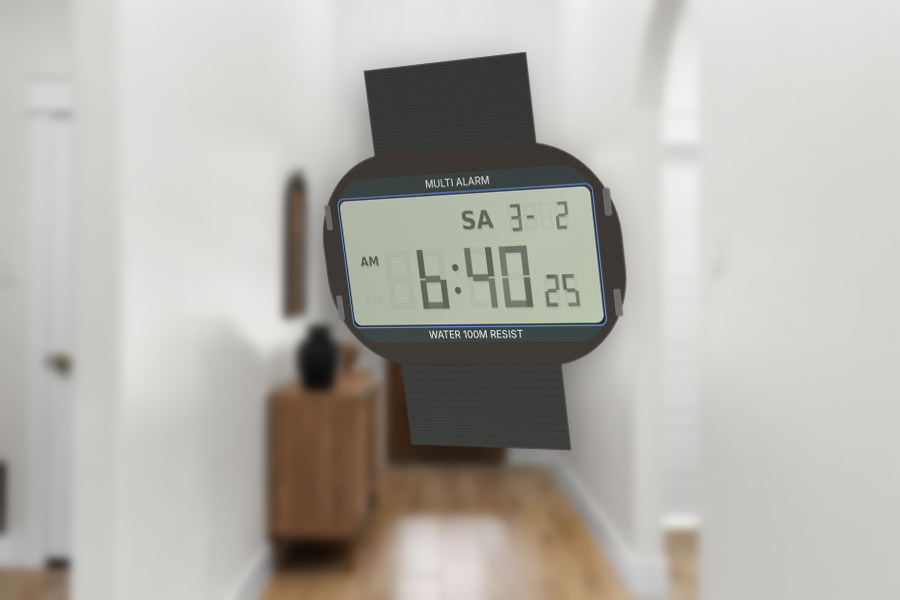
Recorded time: **6:40:25**
